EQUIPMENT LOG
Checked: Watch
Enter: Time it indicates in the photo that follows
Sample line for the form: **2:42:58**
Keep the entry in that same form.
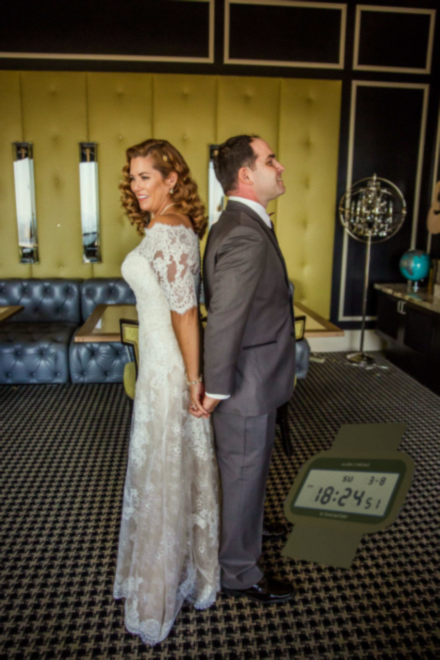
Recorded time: **18:24:51**
